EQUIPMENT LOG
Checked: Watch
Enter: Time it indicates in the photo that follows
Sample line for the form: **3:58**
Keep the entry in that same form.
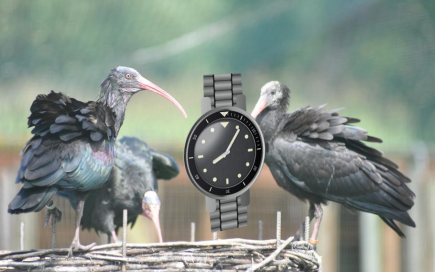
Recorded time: **8:06**
